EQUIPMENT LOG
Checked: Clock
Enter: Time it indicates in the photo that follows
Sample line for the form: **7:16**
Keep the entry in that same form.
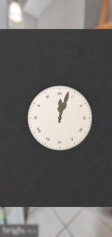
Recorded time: **12:03**
